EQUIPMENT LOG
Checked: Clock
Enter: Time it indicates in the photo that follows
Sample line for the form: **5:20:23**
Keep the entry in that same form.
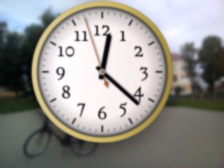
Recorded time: **12:21:57**
